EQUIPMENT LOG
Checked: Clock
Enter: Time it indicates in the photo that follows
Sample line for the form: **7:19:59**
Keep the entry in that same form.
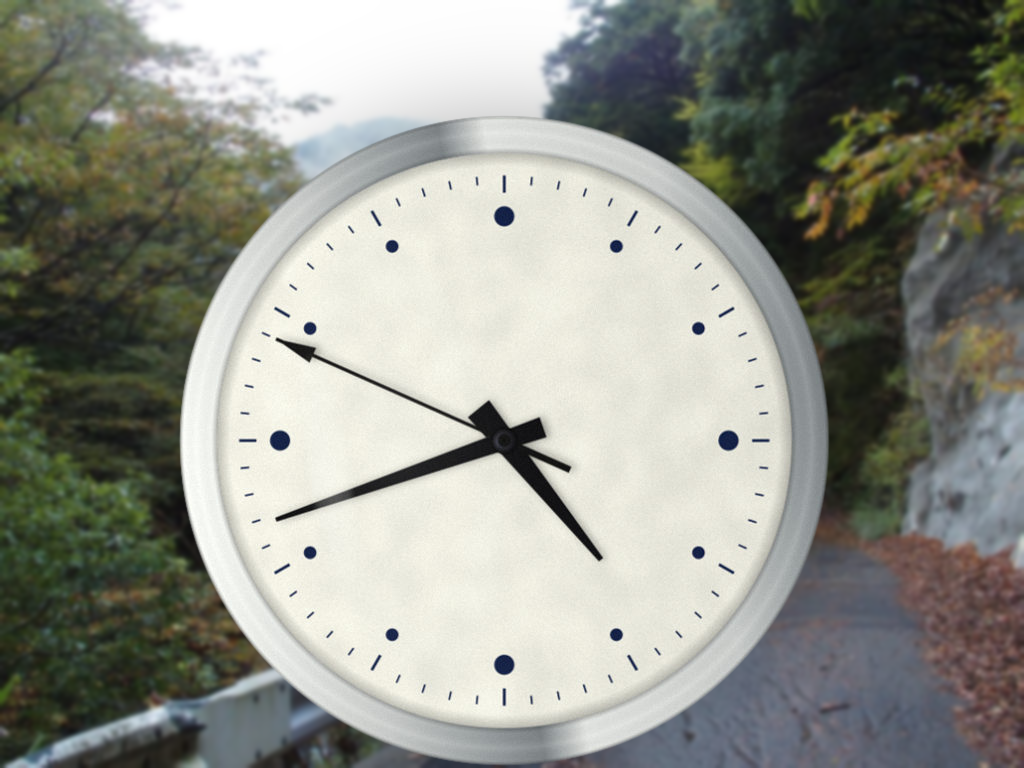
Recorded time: **4:41:49**
